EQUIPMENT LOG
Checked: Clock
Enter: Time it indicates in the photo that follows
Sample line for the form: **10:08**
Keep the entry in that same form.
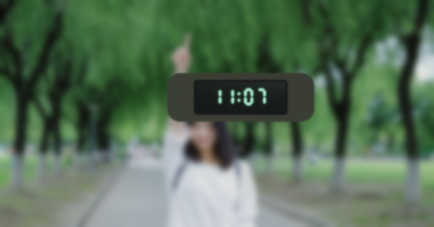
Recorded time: **11:07**
